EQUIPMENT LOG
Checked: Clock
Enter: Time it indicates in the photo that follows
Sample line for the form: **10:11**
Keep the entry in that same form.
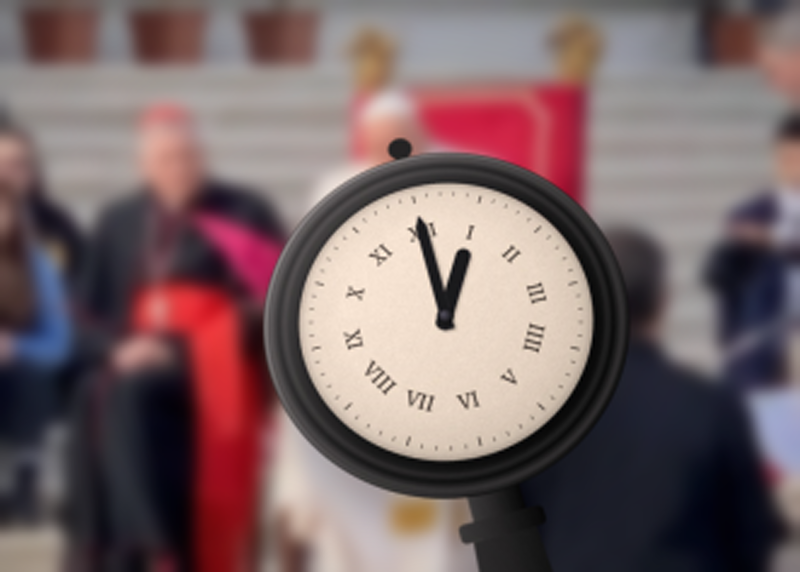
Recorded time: **1:00**
